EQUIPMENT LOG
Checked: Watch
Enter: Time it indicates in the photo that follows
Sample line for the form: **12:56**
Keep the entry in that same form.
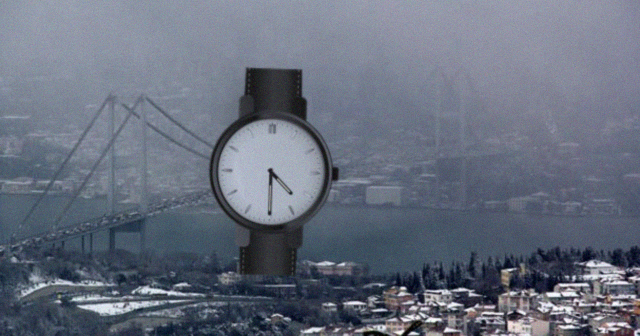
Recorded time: **4:30**
